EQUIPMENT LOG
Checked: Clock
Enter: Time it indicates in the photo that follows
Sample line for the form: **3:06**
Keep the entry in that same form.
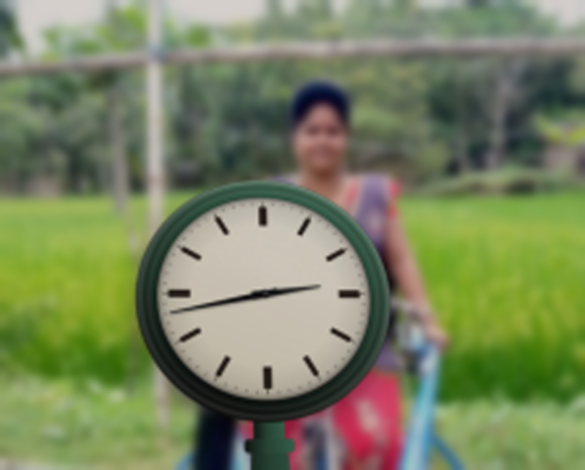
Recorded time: **2:43**
